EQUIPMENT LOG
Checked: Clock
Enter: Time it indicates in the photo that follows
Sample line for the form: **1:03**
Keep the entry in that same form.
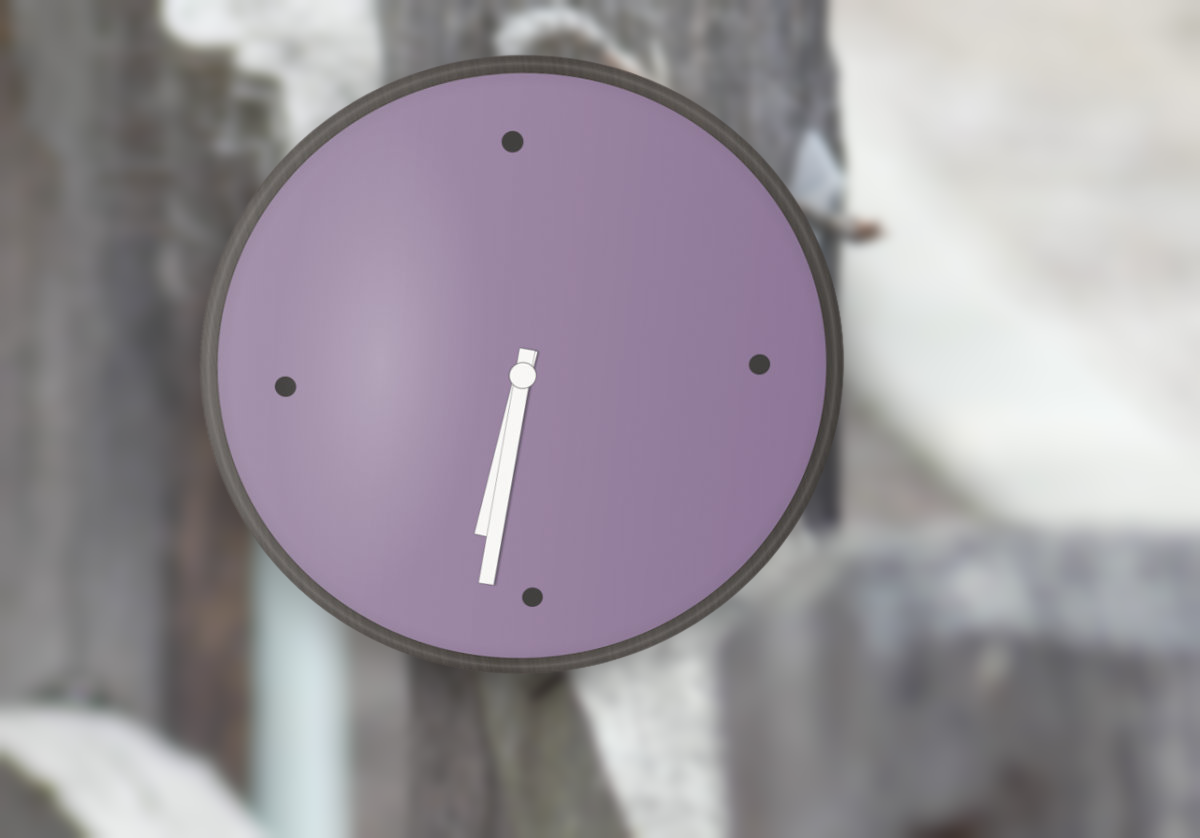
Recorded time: **6:32**
